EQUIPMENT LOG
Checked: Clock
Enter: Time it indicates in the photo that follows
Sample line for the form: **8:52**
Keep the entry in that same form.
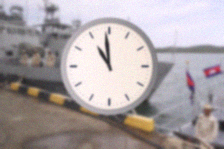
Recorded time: **10:59**
